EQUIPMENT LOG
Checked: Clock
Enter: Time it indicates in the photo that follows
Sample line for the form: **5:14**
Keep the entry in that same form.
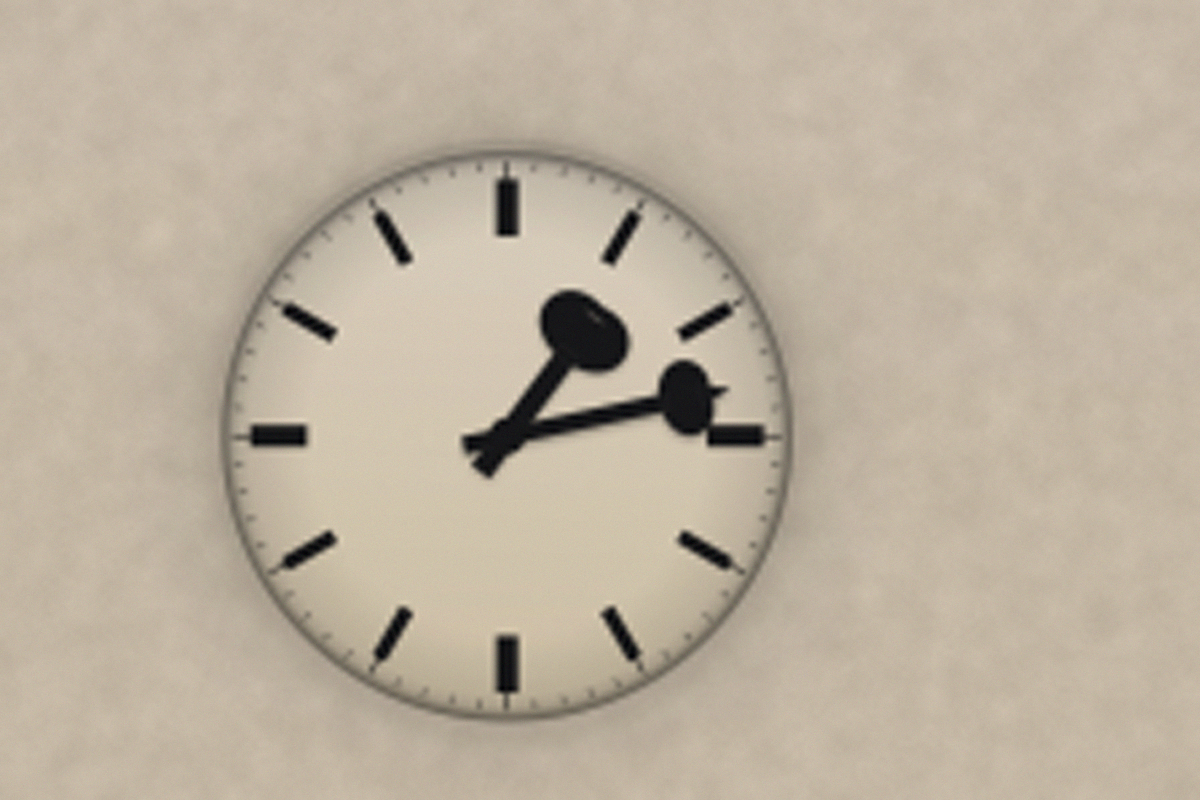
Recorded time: **1:13**
